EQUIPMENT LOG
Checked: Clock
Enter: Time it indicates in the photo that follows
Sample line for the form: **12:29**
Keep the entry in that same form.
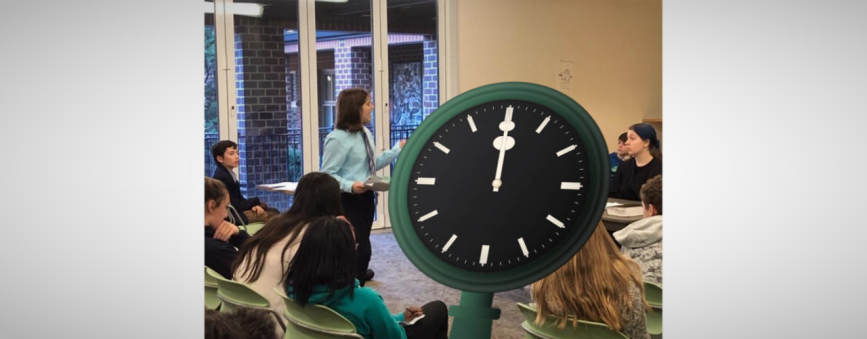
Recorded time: **12:00**
